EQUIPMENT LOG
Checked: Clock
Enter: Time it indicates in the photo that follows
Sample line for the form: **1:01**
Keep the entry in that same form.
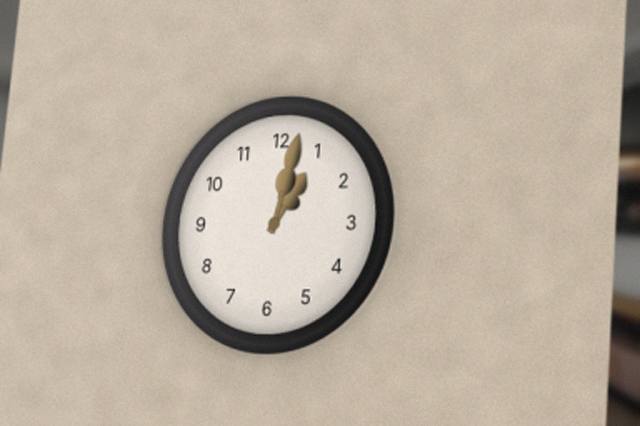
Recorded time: **1:02**
